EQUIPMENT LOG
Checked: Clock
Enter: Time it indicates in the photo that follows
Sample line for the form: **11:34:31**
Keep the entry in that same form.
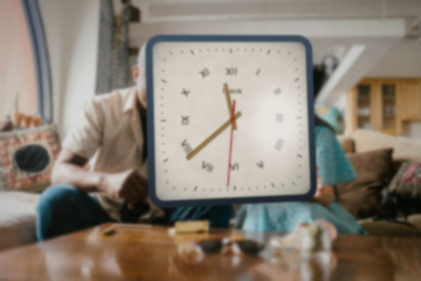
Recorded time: **11:38:31**
